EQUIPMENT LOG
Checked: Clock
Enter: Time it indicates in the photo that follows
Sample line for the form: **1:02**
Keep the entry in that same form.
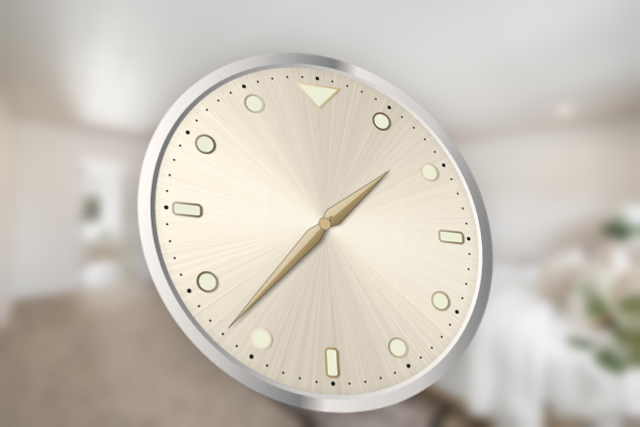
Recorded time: **1:37**
